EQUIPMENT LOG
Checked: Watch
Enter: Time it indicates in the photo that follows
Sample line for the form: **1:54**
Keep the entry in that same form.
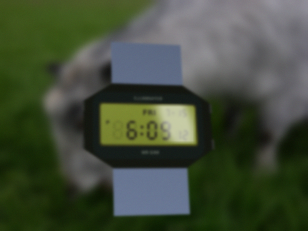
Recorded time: **6:09**
